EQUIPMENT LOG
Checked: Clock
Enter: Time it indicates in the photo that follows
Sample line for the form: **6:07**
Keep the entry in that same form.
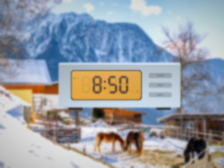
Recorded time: **8:50**
